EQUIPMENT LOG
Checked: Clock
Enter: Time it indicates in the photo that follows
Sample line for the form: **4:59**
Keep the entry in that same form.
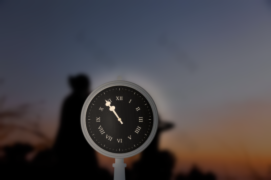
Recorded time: **10:54**
